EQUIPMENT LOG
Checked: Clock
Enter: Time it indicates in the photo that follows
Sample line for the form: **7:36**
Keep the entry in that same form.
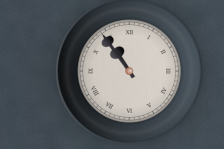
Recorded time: **10:54**
